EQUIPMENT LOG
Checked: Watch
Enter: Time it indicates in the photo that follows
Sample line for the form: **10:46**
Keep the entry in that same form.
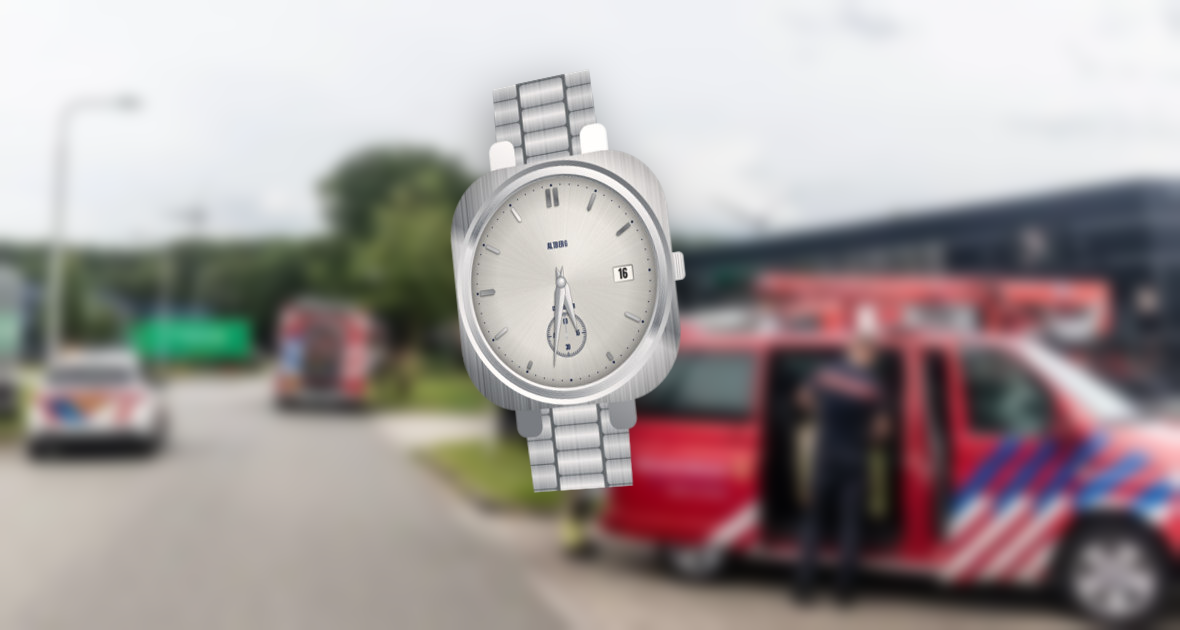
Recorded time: **5:32**
